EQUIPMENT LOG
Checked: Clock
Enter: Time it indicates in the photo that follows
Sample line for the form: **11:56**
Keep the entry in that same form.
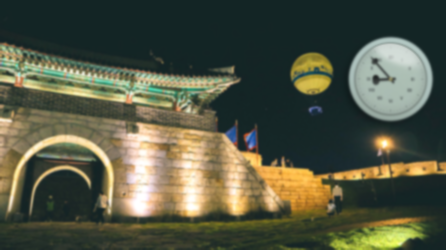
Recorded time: **8:53**
